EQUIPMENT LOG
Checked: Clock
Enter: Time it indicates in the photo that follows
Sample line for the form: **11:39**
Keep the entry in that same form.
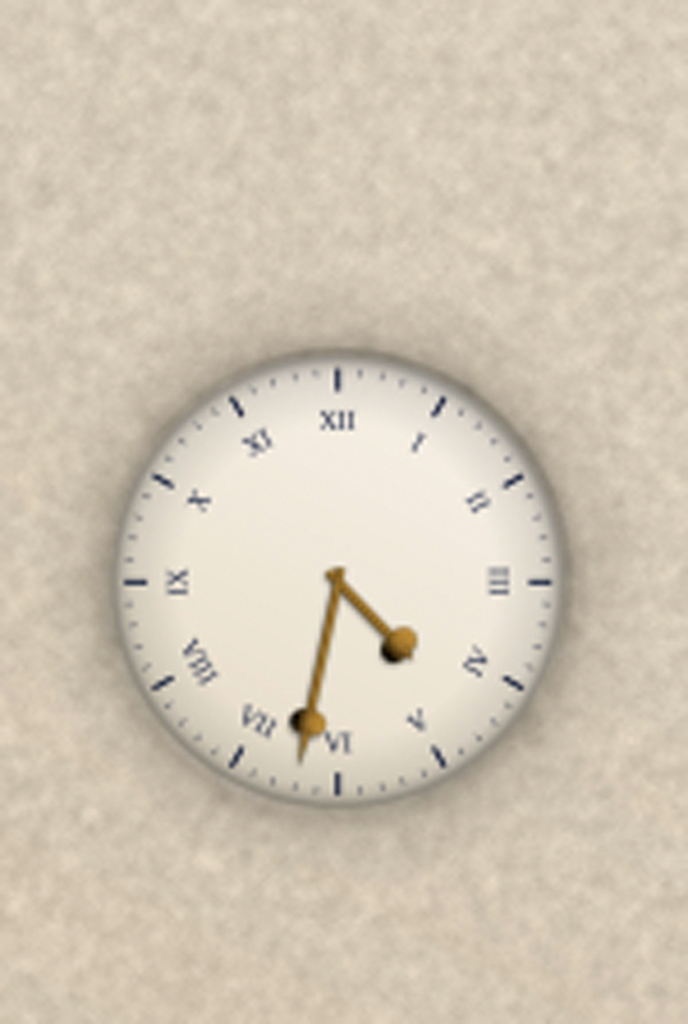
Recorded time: **4:32**
